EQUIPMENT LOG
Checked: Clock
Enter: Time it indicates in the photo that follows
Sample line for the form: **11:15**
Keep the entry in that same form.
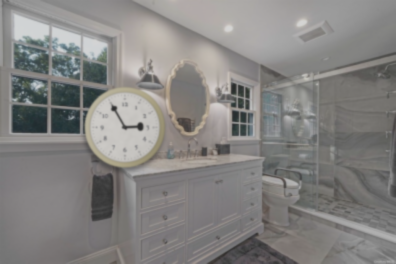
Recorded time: **2:55**
